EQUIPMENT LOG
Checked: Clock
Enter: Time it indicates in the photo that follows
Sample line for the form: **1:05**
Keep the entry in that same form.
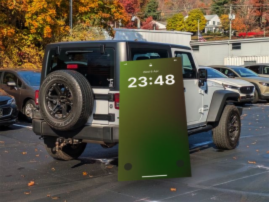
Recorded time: **23:48**
